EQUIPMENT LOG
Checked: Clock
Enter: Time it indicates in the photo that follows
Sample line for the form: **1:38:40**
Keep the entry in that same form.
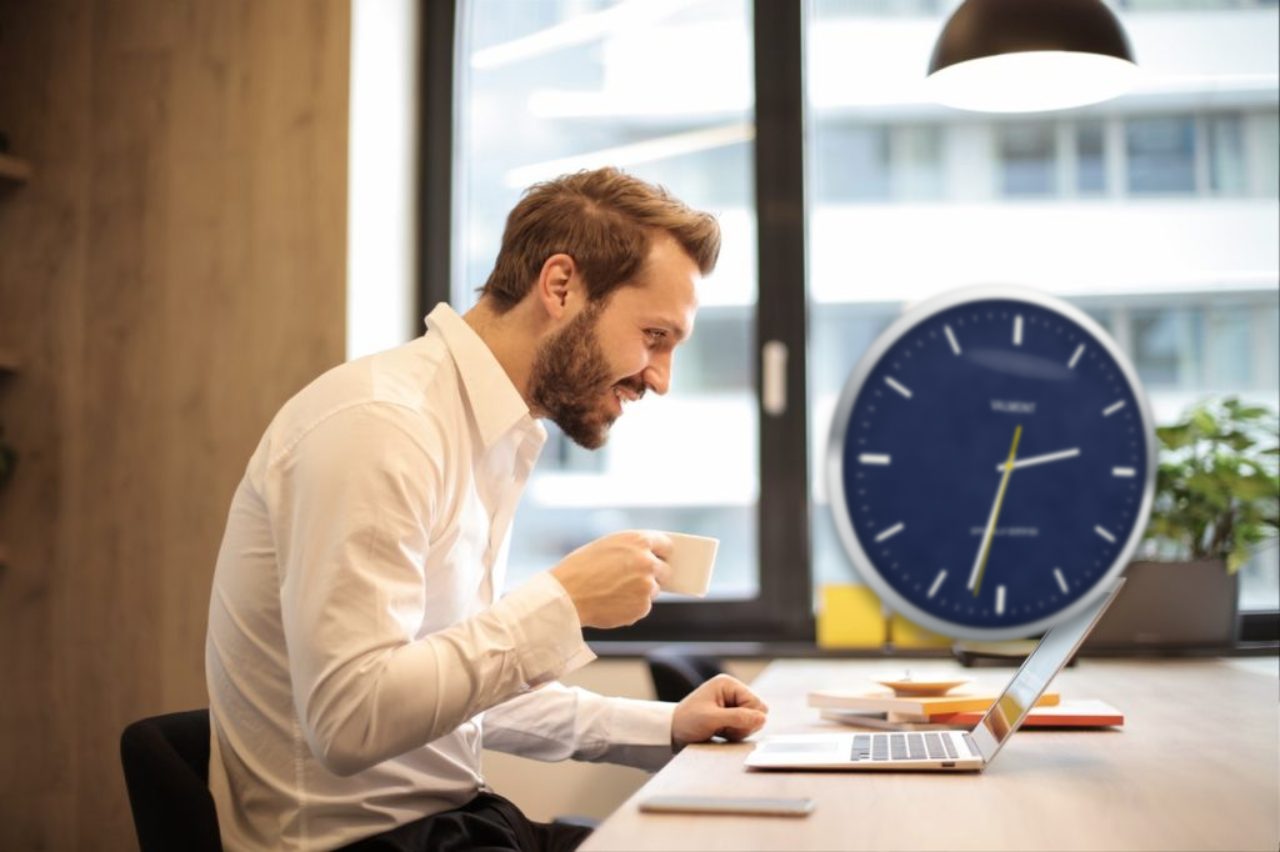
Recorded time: **2:32:32**
